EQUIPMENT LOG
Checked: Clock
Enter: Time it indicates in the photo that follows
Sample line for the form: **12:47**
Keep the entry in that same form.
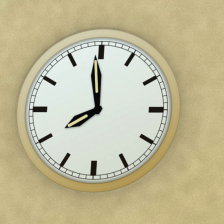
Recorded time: **7:59**
